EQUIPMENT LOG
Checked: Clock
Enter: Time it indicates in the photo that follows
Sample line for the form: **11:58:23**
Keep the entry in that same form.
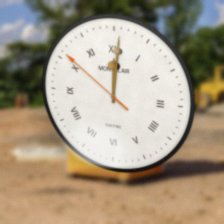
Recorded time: **12:00:51**
